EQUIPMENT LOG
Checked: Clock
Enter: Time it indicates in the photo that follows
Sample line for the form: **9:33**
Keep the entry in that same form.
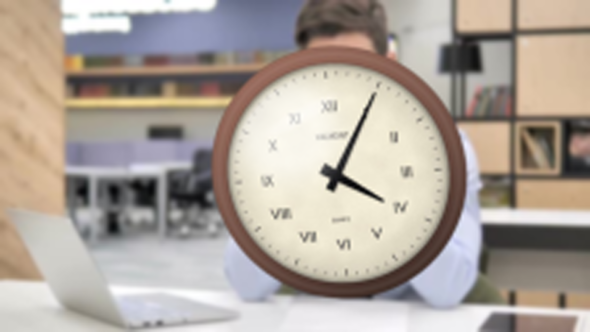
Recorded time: **4:05**
